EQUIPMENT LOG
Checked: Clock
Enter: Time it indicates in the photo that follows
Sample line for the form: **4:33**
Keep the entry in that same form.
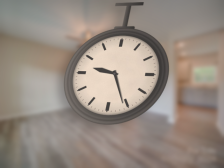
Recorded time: **9:26**
